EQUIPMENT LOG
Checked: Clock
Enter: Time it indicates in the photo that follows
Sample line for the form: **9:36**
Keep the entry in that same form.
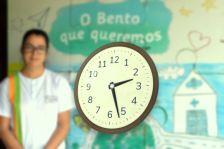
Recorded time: **2:27**
